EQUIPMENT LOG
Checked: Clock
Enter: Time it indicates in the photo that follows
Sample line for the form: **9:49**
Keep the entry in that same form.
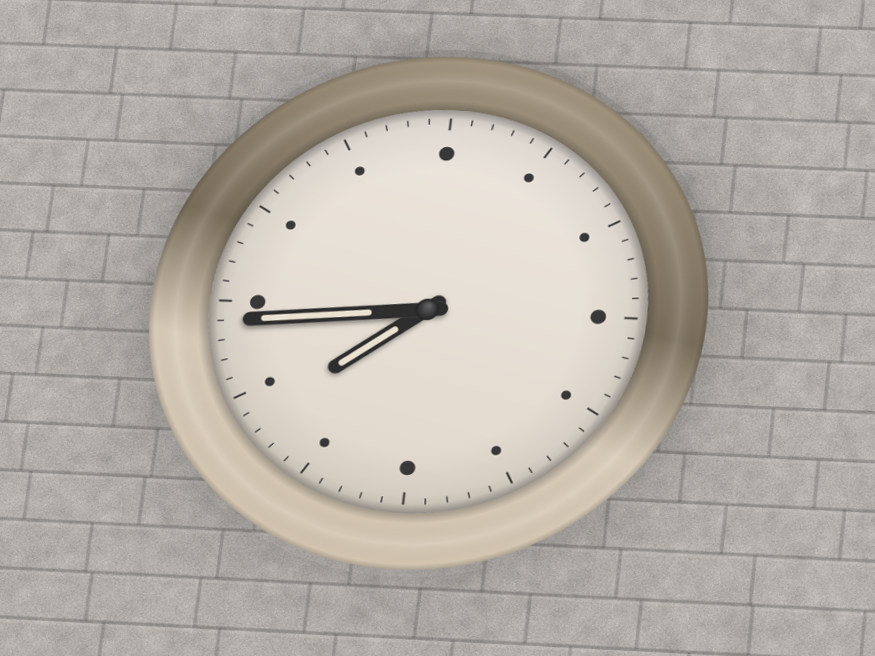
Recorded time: **7:44**
